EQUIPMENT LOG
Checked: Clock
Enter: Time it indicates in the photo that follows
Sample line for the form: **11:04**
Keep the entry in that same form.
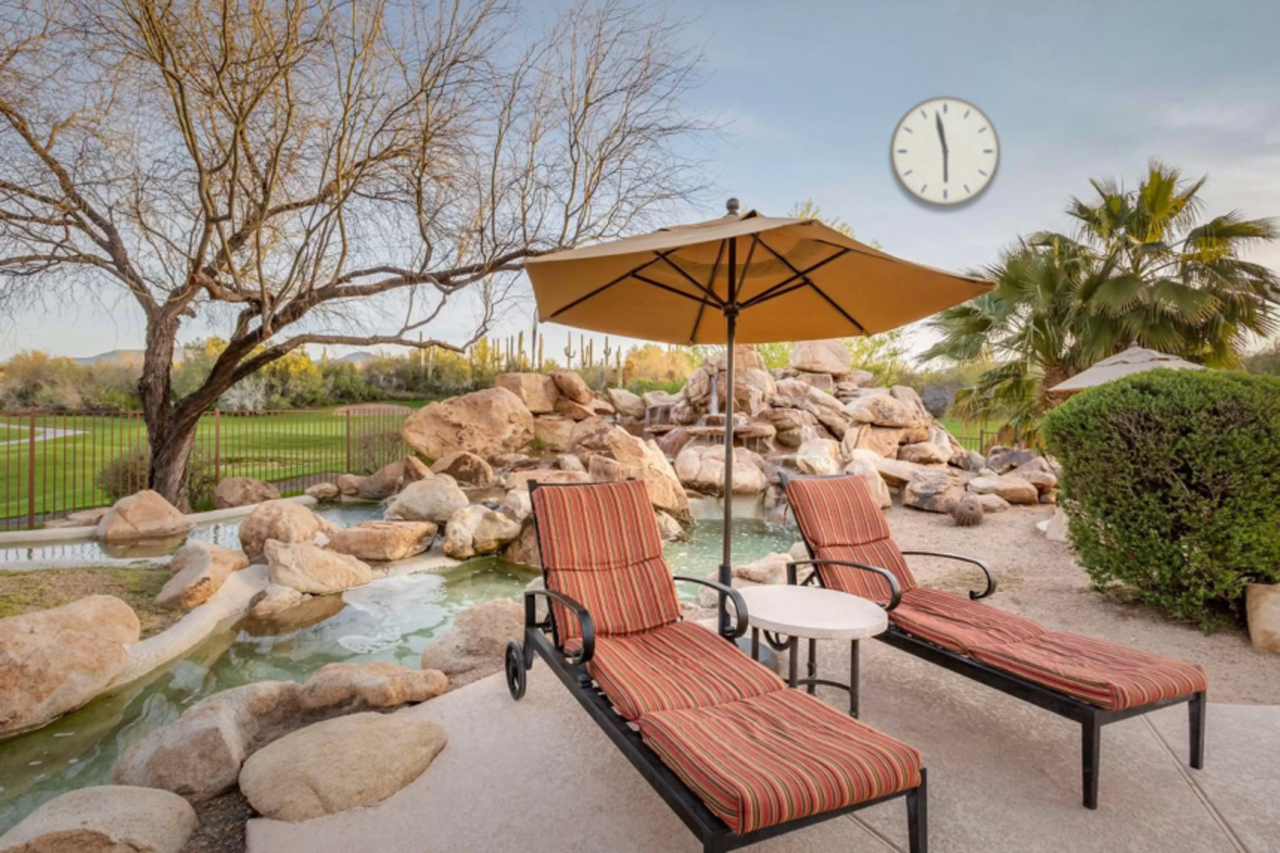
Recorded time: **5:58**
